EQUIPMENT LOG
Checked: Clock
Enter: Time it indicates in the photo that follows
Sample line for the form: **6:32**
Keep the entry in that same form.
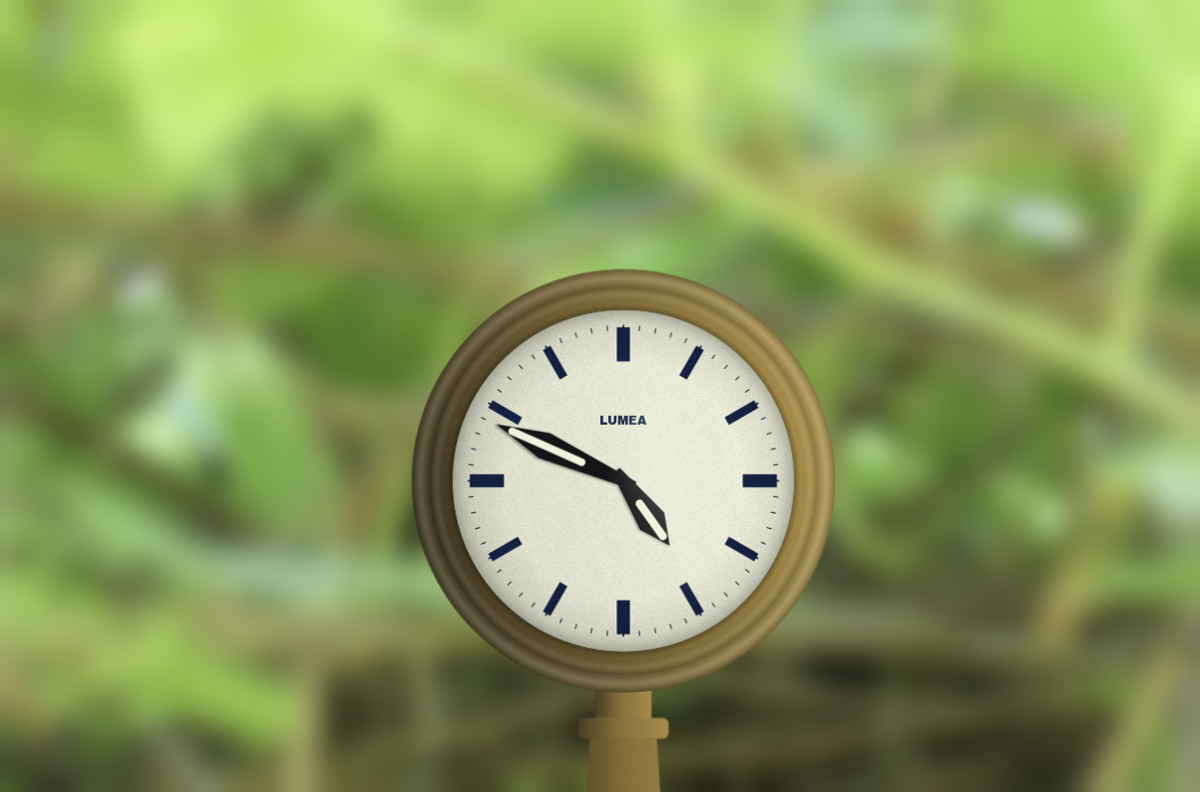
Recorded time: **4:49**
